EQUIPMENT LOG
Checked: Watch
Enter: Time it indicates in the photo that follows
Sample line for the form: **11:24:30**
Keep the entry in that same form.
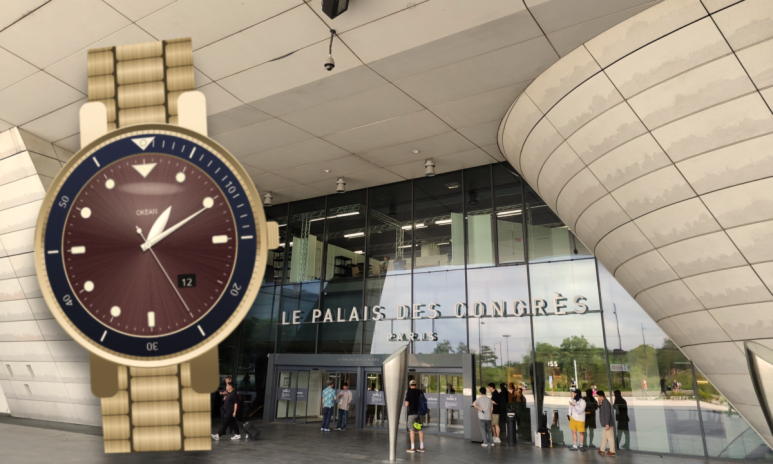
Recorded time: **1:10:25**
